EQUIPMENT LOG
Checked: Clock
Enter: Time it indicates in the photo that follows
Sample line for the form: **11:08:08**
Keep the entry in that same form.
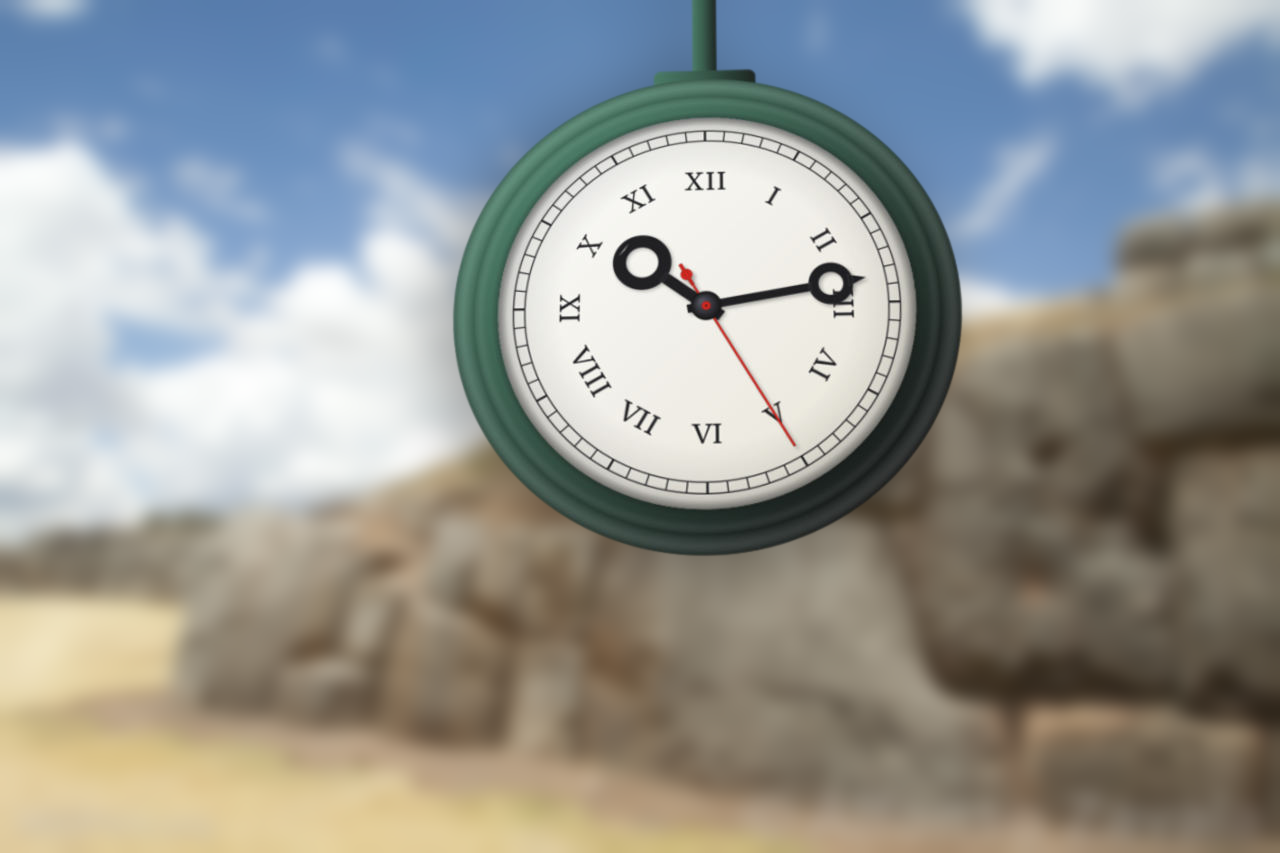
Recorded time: **10:13:25**
